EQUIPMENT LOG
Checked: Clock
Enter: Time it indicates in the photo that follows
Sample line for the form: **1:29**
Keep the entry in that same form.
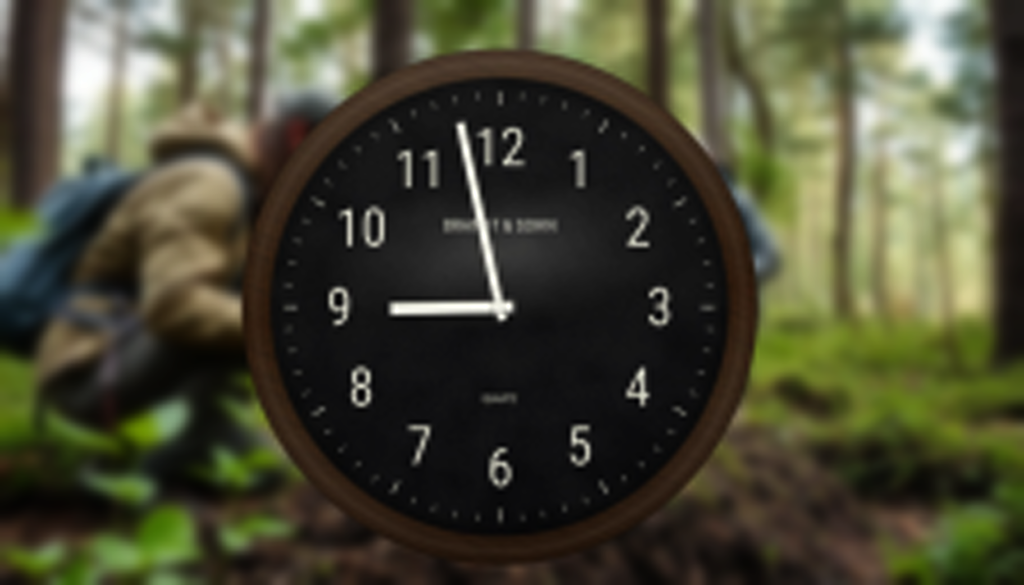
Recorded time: **8:58**
